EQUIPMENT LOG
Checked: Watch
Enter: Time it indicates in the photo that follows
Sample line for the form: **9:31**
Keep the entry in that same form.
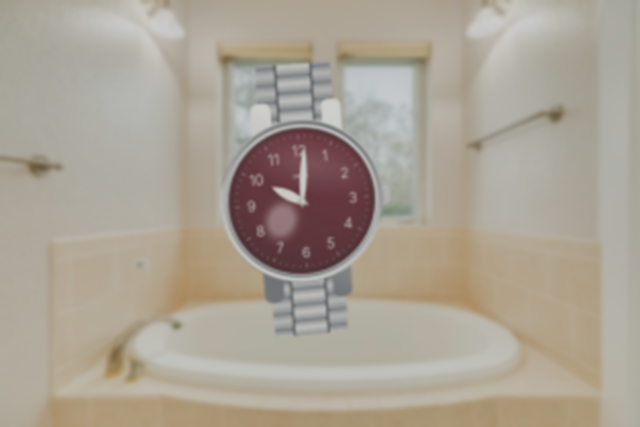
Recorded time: **10:01**
